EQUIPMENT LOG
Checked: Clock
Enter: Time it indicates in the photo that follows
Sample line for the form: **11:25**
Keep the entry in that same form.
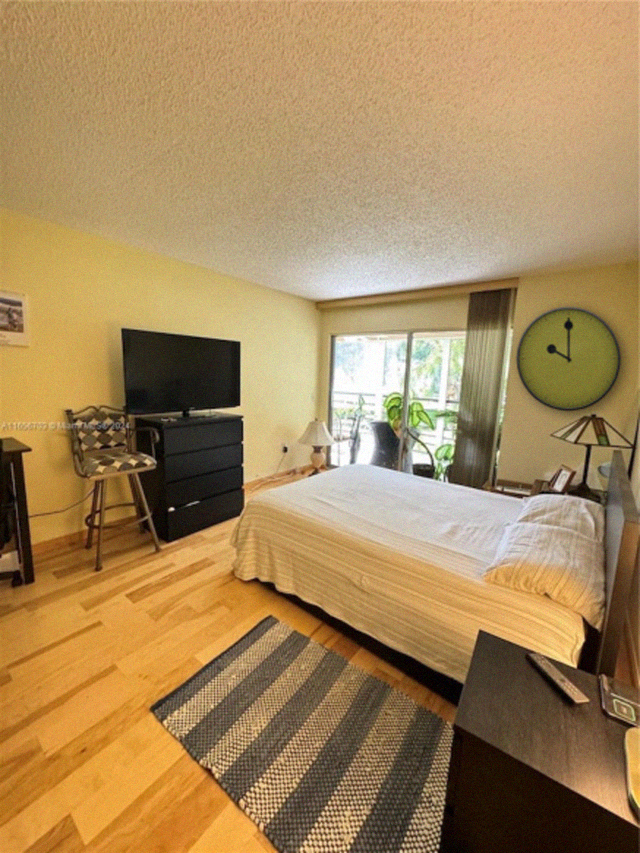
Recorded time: **10:00**
